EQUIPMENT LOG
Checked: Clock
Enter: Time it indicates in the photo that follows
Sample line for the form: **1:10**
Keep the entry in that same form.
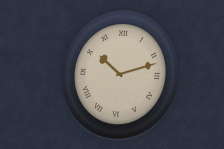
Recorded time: **10:12**
